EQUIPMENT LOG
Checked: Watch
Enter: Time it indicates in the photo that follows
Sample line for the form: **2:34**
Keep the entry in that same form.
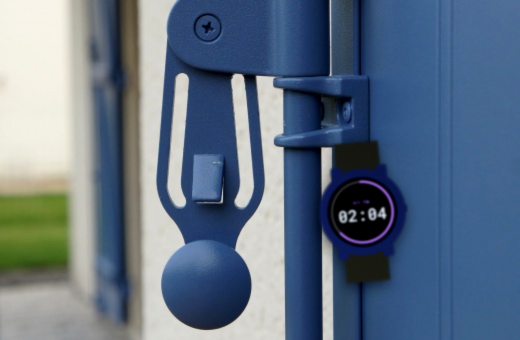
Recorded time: **2:04**
